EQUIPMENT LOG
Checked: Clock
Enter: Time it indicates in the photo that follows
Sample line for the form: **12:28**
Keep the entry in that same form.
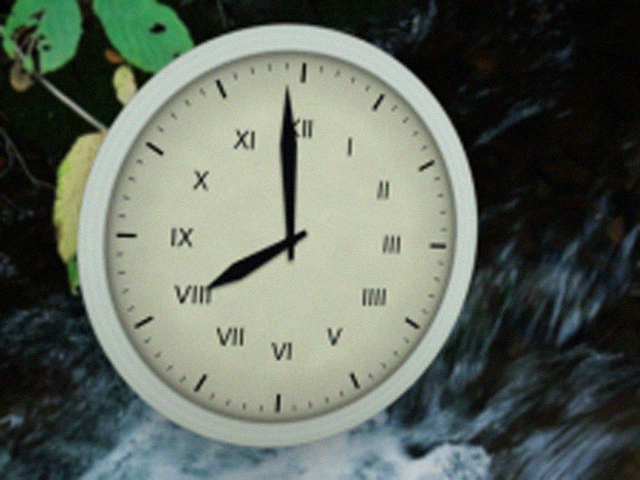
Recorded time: **7:59**
